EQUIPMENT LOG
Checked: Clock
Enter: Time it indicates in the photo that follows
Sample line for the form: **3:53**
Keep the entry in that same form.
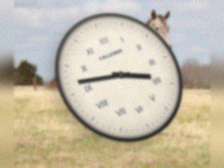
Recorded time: **3:47**
